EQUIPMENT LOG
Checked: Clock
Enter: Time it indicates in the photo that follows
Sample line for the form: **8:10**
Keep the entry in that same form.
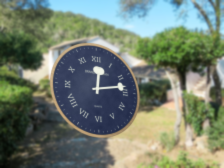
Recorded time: **12:13**
